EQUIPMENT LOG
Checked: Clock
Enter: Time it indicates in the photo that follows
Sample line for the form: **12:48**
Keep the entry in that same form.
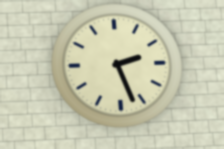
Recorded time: **2:27**
